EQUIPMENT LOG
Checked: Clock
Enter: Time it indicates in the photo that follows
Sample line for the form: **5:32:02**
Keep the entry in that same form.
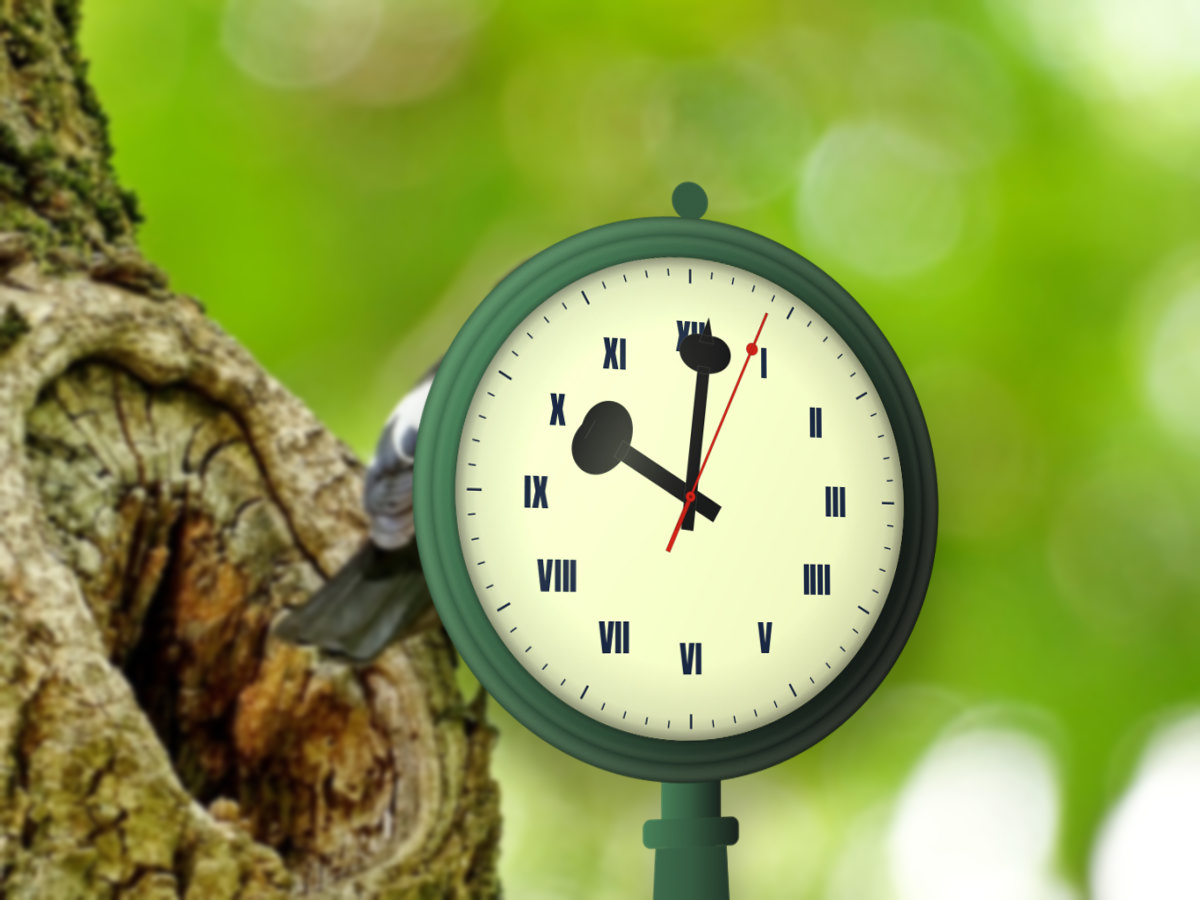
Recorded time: **10:01:04**
